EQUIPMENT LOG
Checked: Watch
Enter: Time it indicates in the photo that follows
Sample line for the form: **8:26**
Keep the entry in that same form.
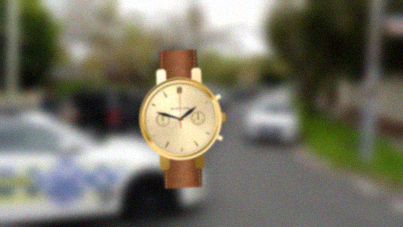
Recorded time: **1:48**
